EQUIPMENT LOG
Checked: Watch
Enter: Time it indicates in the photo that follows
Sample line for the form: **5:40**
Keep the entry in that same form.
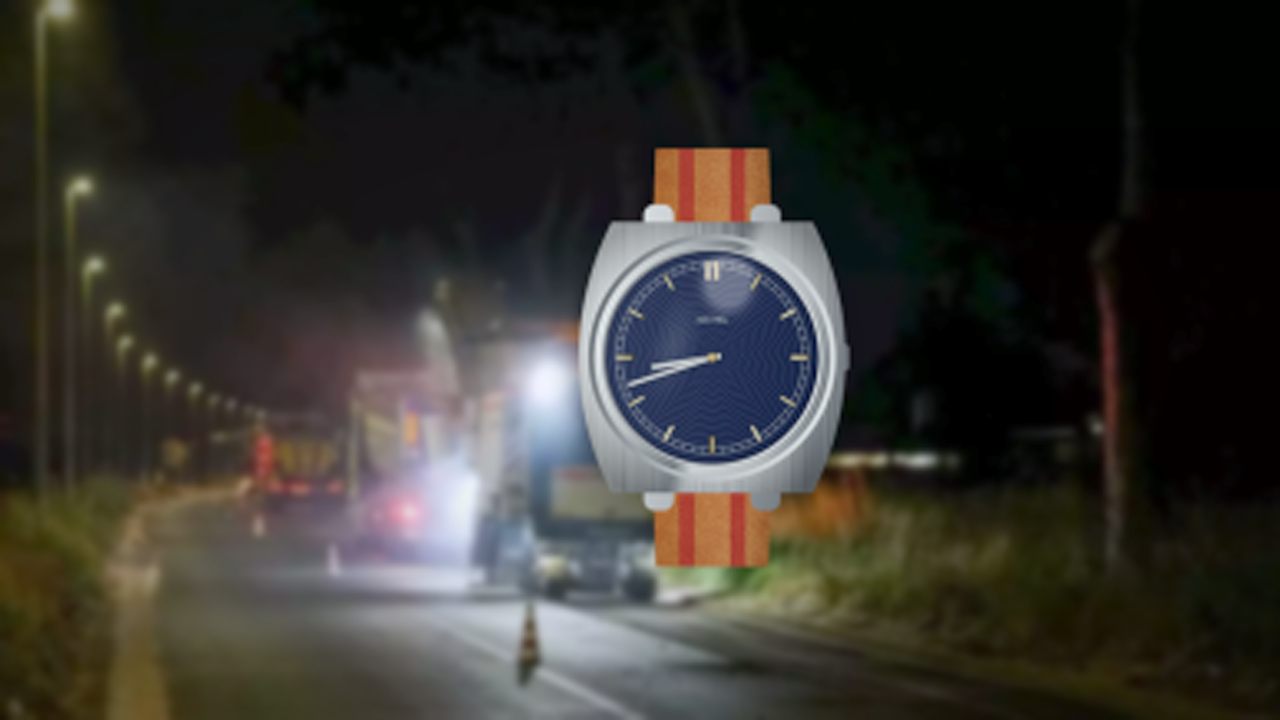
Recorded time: **8:42**
